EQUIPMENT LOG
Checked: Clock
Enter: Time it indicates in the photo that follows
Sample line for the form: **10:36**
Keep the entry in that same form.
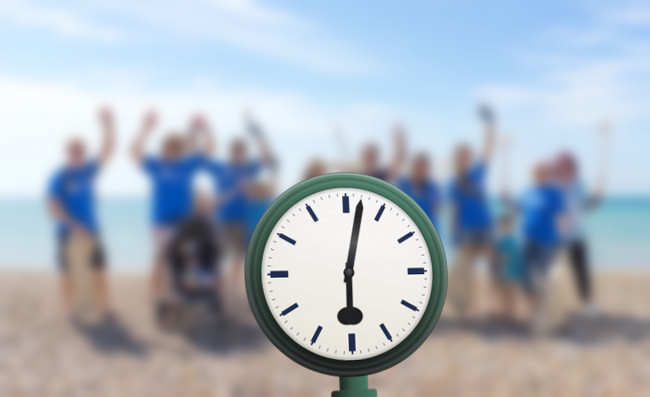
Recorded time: **6:02**
